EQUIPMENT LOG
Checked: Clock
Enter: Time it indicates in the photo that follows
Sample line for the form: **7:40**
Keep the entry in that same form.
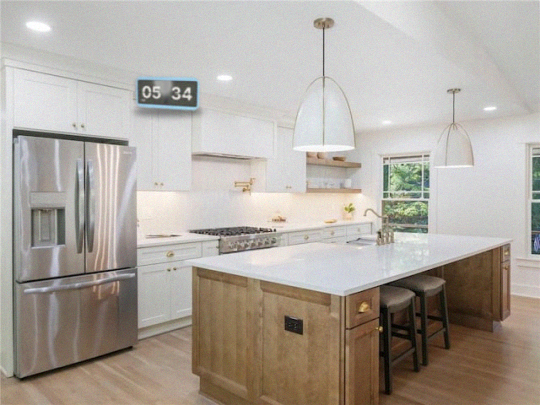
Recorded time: **5:34**
